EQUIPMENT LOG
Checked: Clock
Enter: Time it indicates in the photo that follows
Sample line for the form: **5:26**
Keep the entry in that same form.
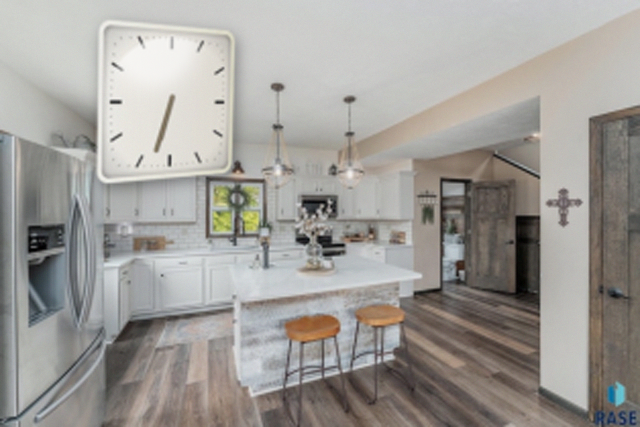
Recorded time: **6:33**
